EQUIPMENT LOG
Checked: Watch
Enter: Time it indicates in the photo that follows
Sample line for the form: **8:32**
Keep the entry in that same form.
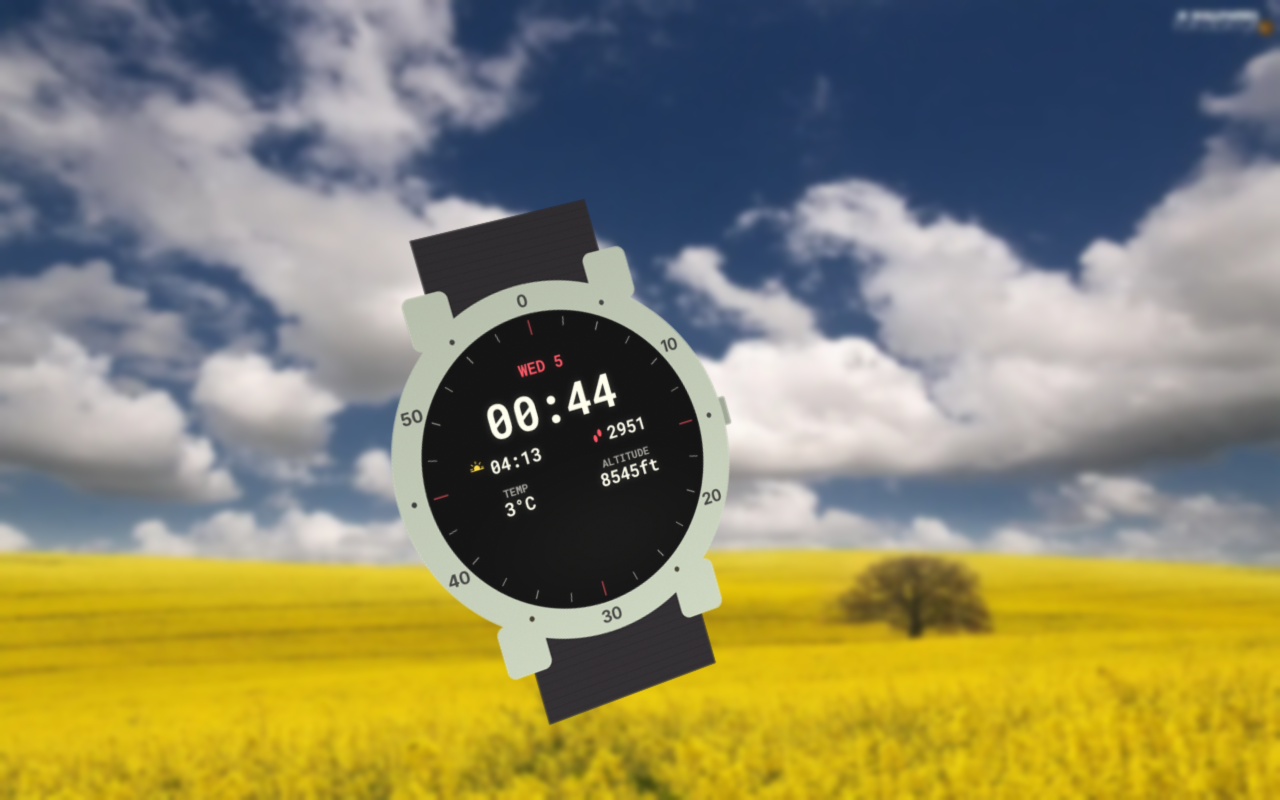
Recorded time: **0:44**
